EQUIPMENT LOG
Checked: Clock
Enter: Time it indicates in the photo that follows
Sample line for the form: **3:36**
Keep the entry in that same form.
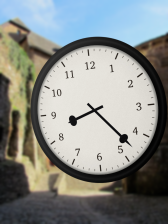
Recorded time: **8:23**
